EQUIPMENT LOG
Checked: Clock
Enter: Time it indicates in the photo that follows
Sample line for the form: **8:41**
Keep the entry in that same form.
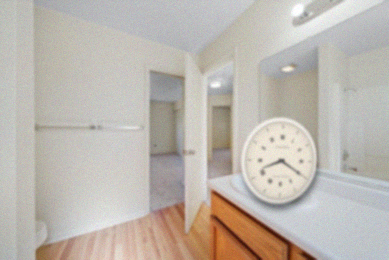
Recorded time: **8:20**
